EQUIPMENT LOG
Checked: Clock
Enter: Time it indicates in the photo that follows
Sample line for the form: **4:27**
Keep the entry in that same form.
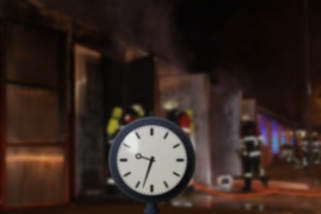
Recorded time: **9:33**
